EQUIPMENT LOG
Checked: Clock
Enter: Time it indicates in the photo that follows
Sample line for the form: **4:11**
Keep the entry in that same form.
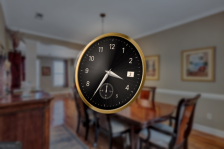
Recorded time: **3:35**
